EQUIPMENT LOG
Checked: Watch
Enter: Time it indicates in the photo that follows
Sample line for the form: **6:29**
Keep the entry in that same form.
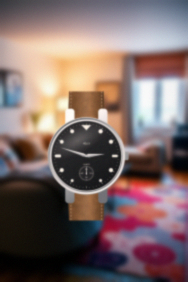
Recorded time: **2:48**
